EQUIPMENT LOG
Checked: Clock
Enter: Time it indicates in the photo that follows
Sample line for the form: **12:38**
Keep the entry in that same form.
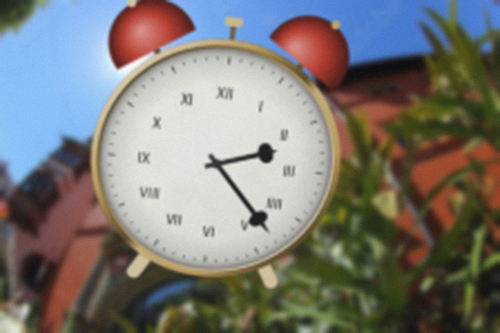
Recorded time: **2:23**
